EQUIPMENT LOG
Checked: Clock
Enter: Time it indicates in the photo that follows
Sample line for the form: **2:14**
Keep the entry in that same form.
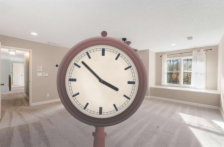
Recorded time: **3:52**
